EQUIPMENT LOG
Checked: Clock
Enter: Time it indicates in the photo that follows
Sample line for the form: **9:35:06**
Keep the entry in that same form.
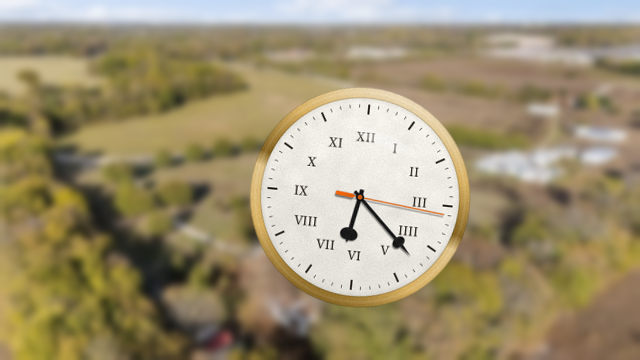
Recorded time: **6:22:16**
